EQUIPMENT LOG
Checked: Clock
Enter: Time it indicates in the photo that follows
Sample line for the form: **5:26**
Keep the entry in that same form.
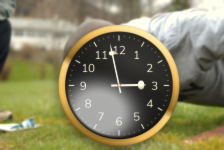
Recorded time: **2:58**
